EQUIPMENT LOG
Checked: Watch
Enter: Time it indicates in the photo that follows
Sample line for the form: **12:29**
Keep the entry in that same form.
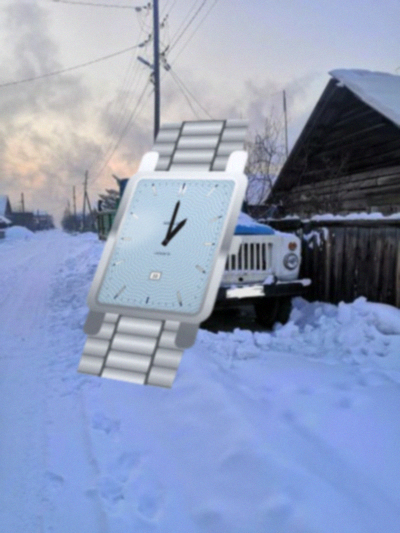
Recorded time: **1:00**
